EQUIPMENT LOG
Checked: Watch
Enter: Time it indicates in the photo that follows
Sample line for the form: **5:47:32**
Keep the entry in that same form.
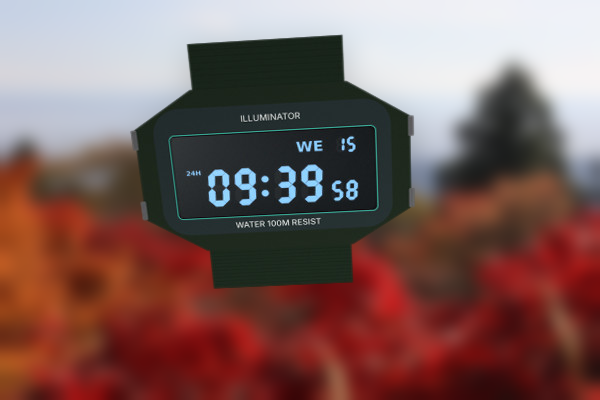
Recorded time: **9:39:58**
